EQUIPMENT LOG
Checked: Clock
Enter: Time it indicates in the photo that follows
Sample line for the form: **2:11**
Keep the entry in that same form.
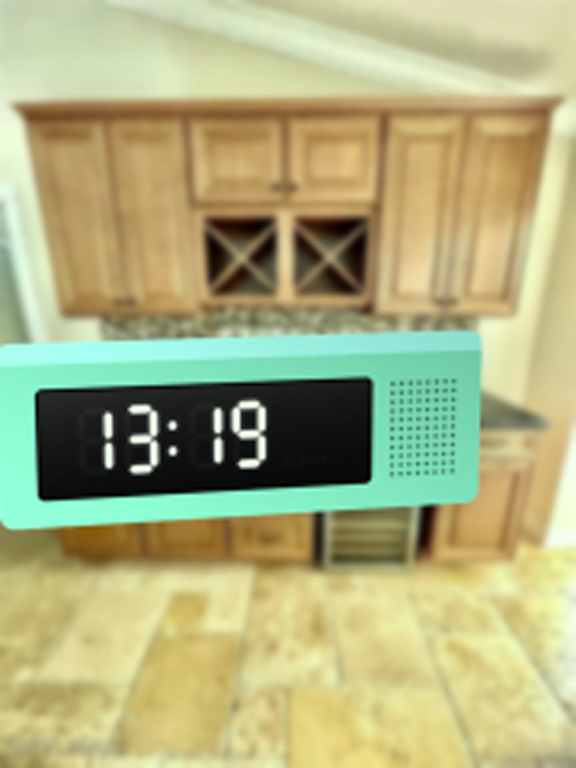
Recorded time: **13:19**
